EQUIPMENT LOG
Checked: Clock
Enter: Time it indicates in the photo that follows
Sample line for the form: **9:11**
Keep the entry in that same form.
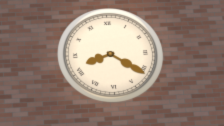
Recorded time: **8:21**
